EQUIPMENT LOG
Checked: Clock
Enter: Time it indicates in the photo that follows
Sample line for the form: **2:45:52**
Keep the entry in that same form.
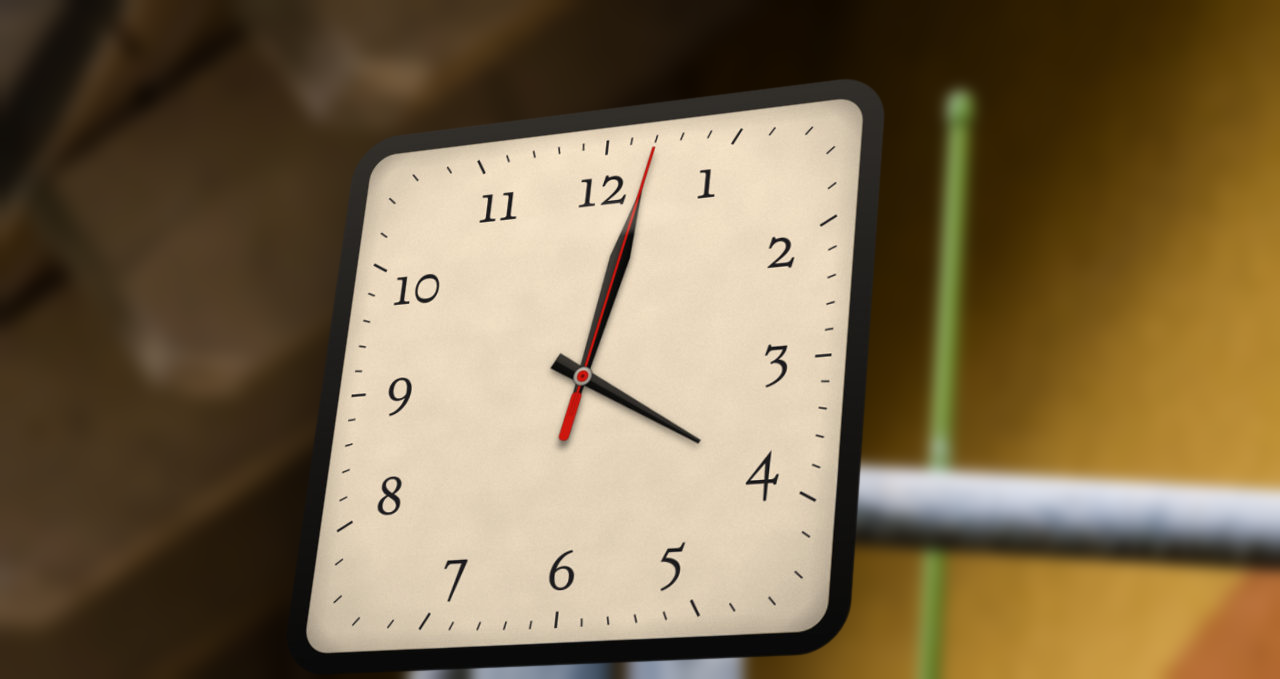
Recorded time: **4:02:02**
